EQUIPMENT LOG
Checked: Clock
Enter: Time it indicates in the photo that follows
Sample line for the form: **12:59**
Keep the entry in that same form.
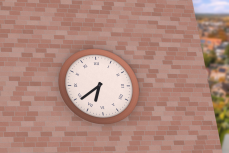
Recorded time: **6:39**
